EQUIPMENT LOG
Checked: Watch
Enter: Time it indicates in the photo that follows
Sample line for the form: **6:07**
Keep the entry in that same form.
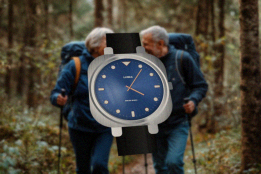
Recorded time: **4:06**
